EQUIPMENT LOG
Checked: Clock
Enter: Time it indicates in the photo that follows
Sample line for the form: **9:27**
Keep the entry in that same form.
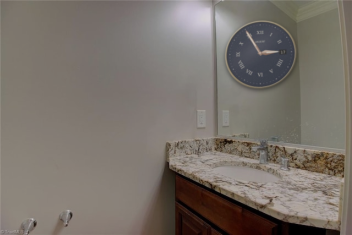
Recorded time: **2:55**
